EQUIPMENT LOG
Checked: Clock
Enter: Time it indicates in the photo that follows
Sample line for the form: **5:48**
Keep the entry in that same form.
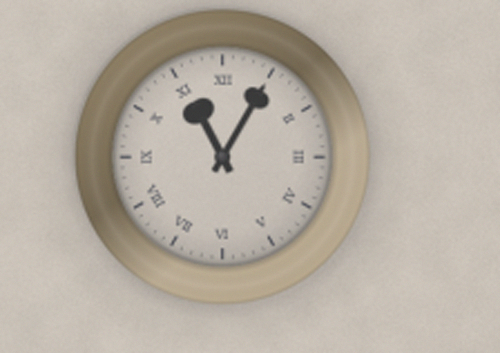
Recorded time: **11:05**
